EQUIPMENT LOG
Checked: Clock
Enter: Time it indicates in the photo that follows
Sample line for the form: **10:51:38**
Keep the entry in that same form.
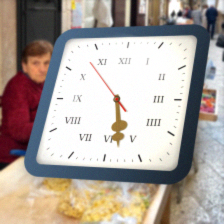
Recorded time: **5:27:53**
